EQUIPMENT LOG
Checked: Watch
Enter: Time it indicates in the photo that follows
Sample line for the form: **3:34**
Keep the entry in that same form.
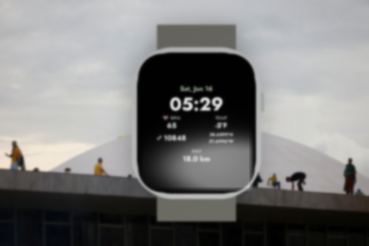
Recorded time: **5:29**
